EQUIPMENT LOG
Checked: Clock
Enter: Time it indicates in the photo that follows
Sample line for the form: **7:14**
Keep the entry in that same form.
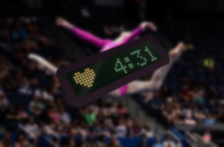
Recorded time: **4:31**
